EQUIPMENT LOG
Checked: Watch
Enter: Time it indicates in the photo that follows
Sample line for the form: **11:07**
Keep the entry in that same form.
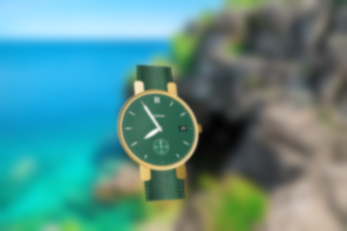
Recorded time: **7:55**
